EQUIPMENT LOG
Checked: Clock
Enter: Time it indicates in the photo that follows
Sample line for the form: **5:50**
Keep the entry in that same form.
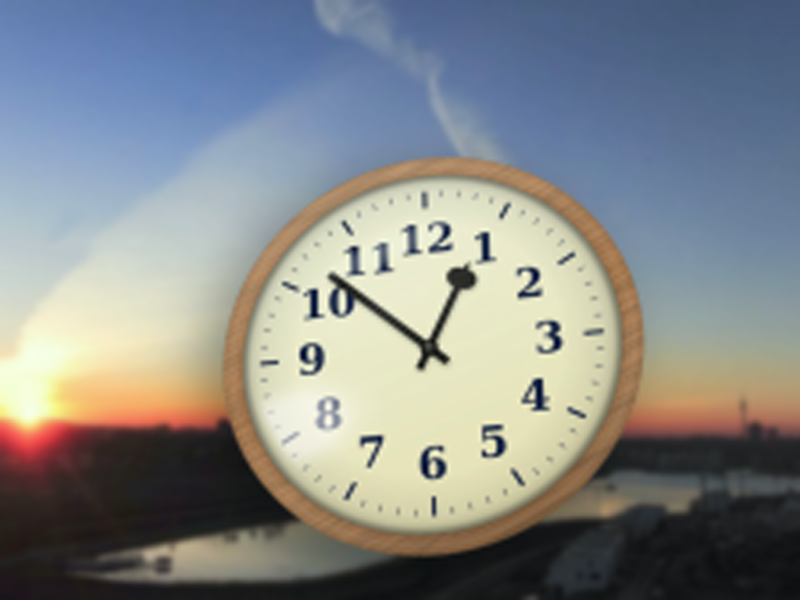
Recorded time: **12:52**
